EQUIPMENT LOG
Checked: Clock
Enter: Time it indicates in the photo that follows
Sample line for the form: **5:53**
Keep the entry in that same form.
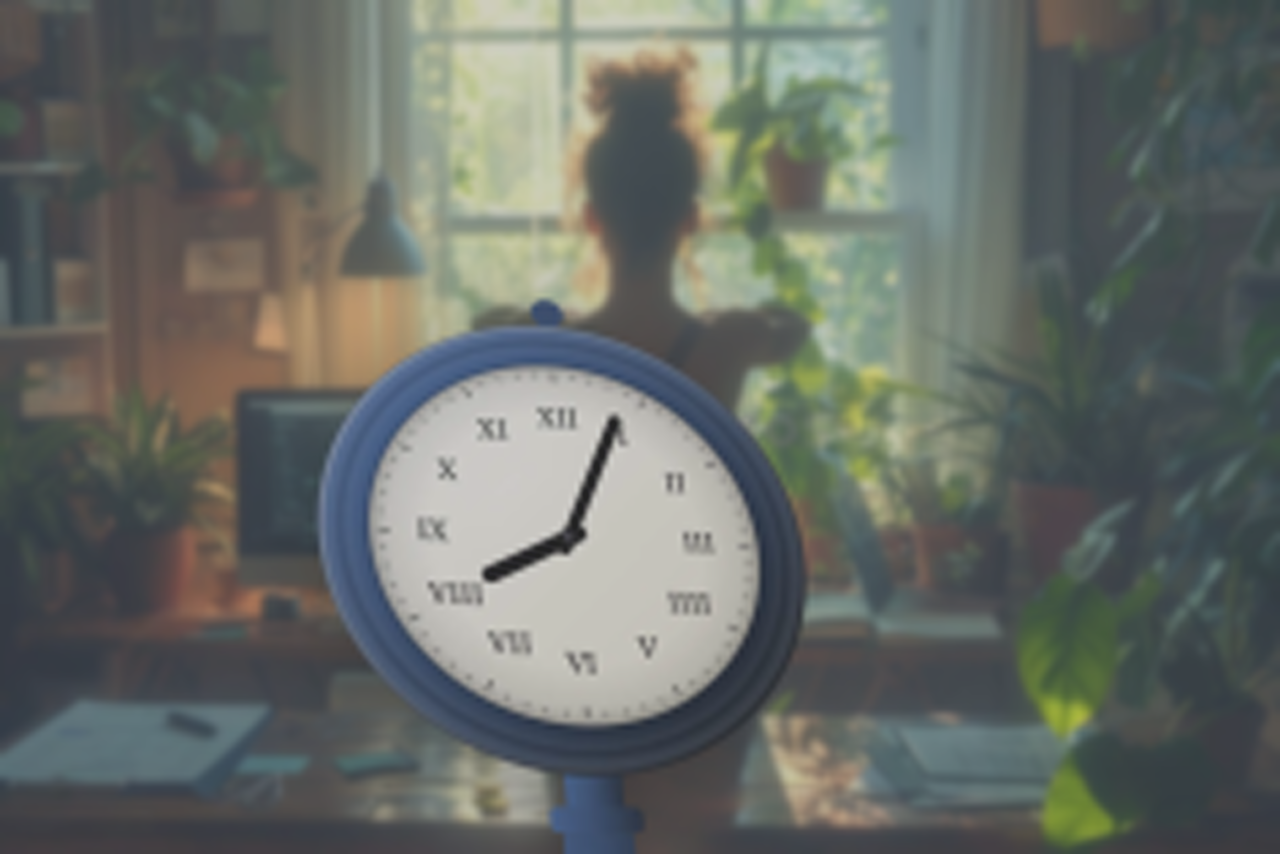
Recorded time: **8:04**
